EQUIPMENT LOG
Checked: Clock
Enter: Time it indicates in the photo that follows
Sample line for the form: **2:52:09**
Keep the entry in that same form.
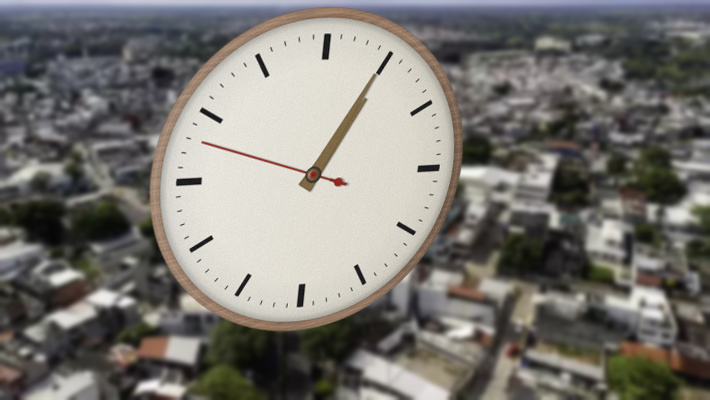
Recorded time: **1:04:48**
